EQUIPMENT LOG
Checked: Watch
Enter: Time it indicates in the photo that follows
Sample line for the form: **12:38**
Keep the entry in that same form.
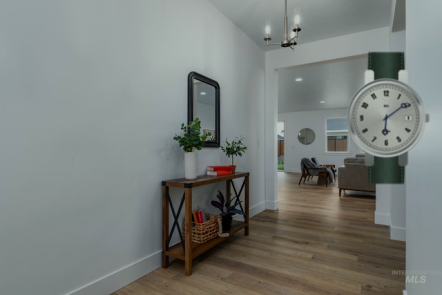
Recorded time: **6:09**
